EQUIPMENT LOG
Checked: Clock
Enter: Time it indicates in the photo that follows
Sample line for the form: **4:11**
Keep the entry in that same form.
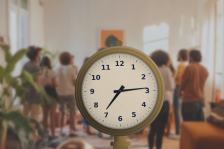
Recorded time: **7:14**
